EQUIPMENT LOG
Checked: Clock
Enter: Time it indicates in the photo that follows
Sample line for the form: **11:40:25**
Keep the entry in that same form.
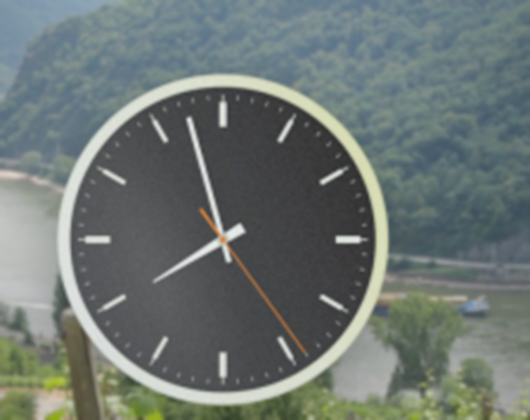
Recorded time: **7:57:24**
